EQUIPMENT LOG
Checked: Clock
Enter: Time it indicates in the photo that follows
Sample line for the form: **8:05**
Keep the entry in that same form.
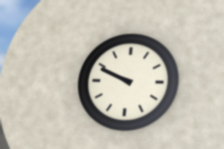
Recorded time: **9:49**
